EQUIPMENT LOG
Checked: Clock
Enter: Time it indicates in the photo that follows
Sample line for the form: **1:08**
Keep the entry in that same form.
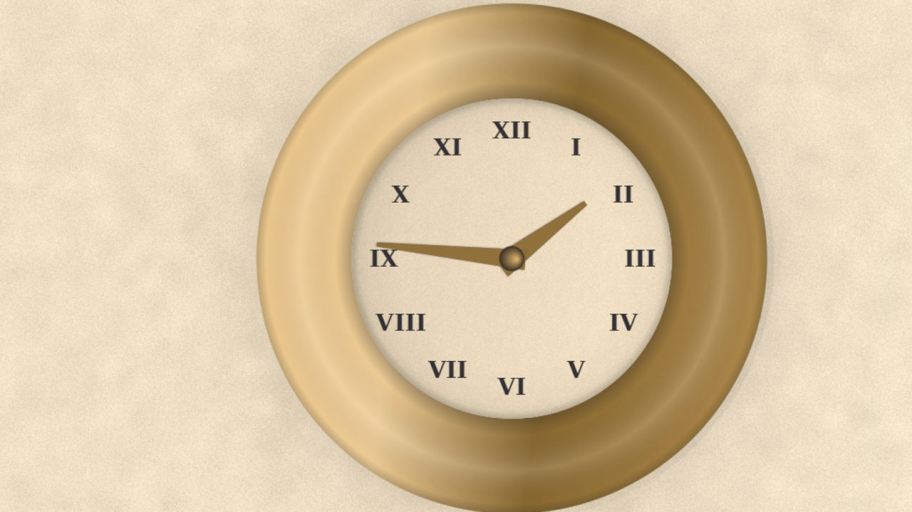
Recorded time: **1:46**
